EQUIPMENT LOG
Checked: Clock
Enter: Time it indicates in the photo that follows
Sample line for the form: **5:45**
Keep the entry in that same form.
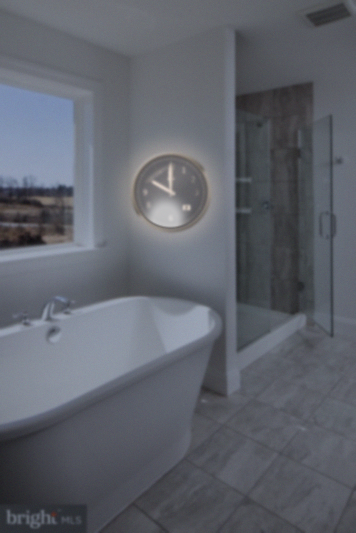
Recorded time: **10:00**
